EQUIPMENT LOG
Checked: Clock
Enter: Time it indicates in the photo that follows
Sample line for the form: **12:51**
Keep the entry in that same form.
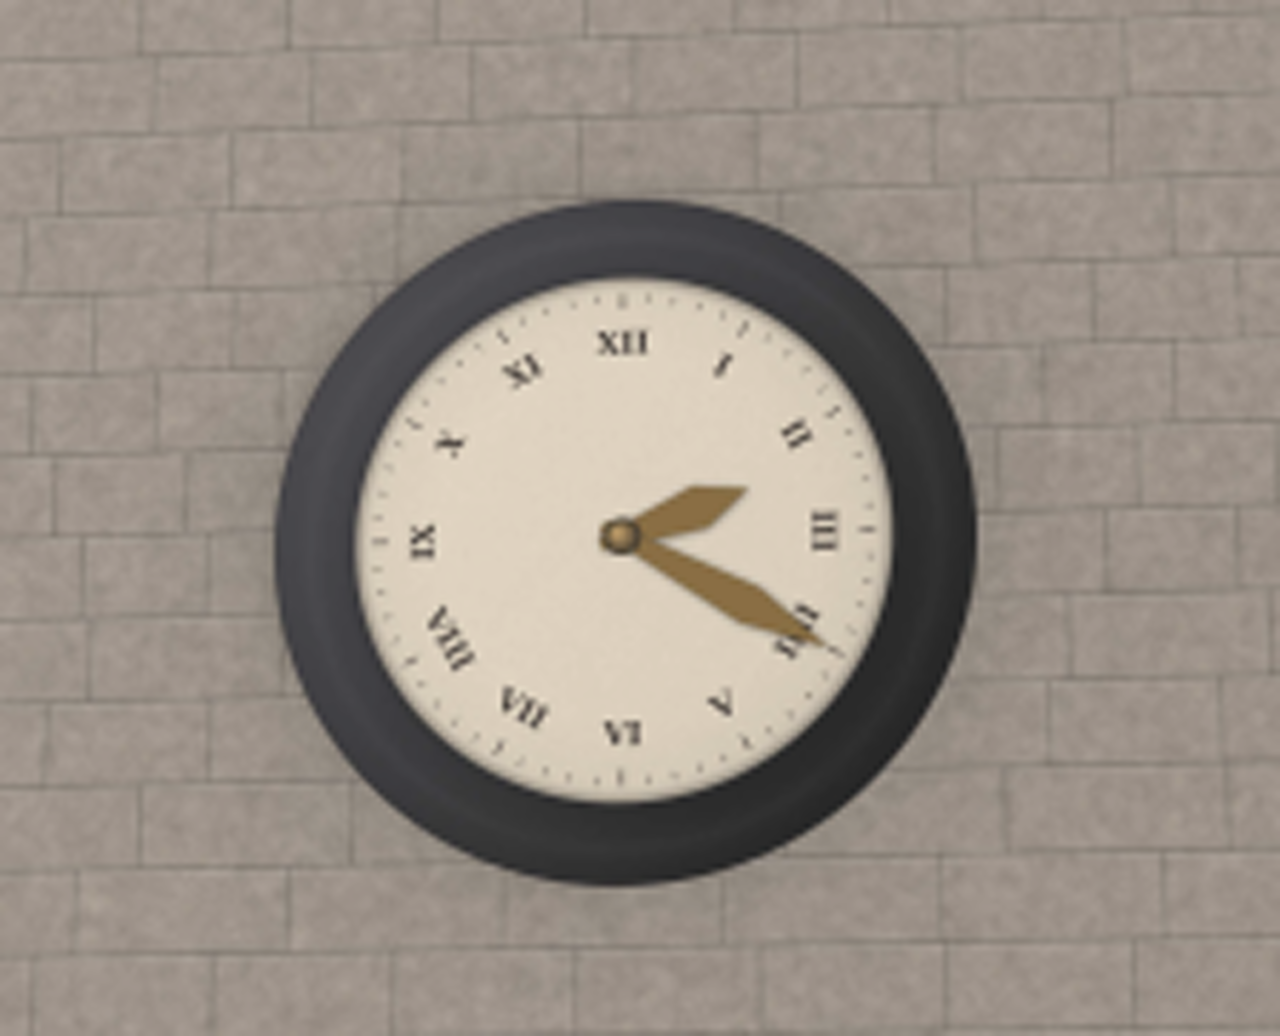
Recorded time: **2:20**
